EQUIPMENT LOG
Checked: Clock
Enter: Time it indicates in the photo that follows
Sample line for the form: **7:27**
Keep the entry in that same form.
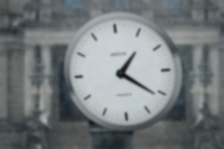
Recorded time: **1:21**
